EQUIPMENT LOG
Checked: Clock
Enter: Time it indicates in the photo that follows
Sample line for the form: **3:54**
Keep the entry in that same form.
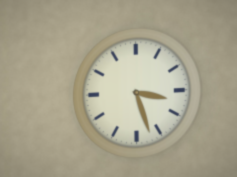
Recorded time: **3:27**
